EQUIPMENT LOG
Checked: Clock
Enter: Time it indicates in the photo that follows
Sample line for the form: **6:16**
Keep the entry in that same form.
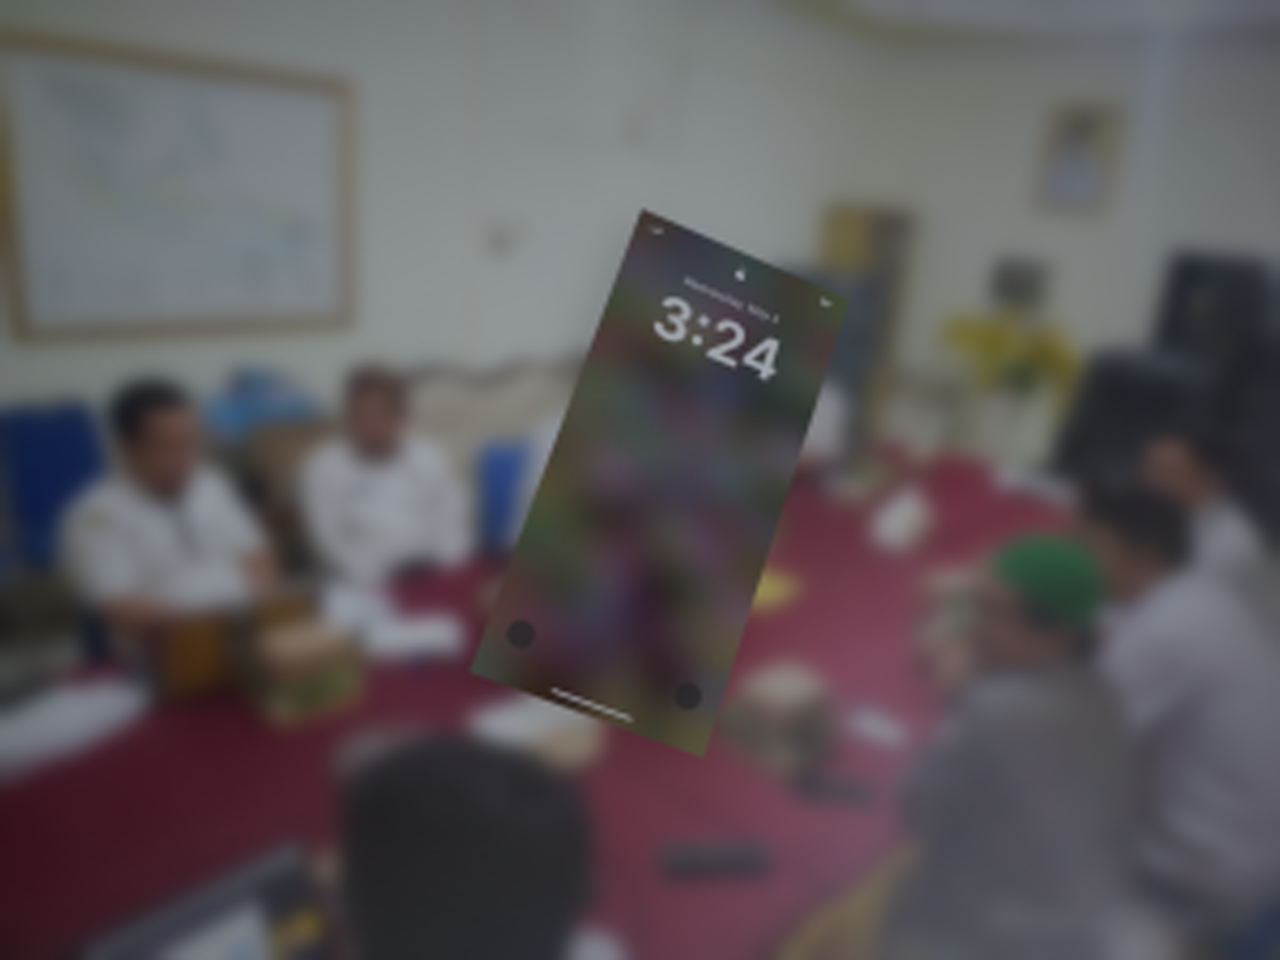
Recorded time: **3:24**
